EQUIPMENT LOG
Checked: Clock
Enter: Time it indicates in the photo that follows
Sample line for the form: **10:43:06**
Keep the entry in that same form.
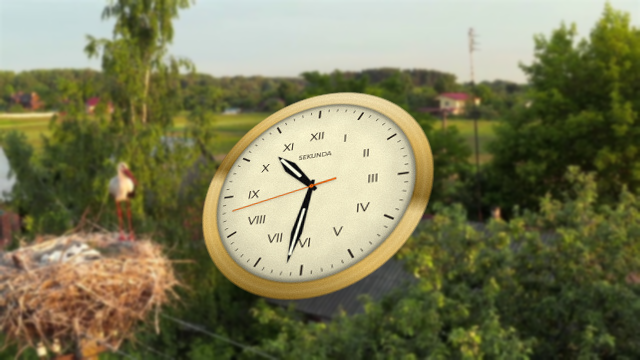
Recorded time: **10:31:43**
